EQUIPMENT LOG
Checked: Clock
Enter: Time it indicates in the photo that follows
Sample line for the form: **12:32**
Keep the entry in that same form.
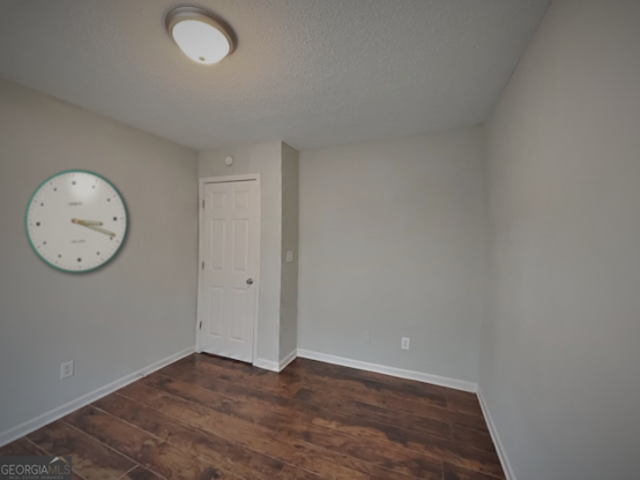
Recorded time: **3:19**
